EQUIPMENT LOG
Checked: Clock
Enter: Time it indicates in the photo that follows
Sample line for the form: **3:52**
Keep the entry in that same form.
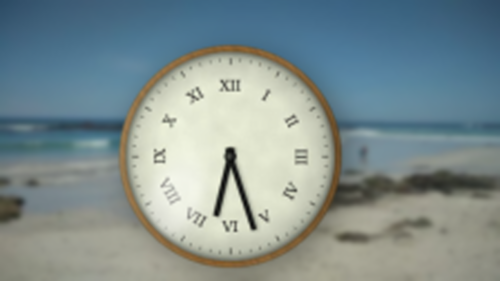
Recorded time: **6:27**
